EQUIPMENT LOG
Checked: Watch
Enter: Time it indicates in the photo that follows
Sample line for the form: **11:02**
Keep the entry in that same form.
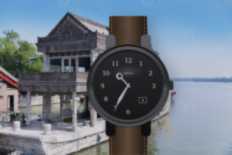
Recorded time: **10:35**
